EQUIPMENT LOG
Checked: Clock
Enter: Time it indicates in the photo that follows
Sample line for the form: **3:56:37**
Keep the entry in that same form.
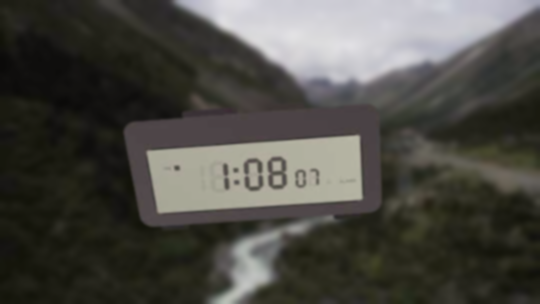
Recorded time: **1:08:07**
